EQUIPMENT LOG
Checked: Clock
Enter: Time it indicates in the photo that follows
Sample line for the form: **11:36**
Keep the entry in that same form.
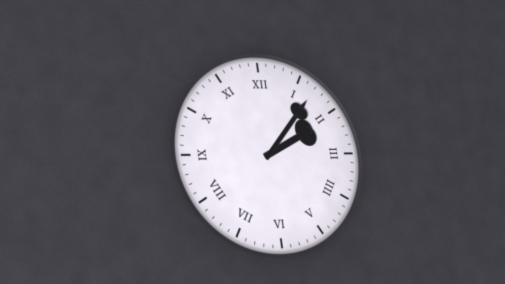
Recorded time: **2:07**
